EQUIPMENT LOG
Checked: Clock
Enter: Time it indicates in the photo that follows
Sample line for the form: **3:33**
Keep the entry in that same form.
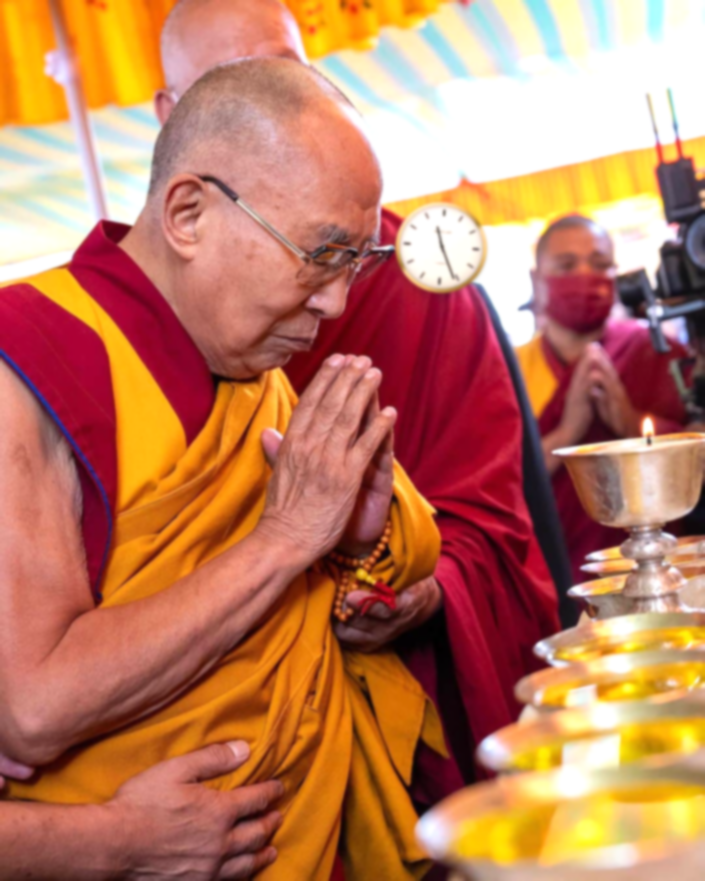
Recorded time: **11:26**
